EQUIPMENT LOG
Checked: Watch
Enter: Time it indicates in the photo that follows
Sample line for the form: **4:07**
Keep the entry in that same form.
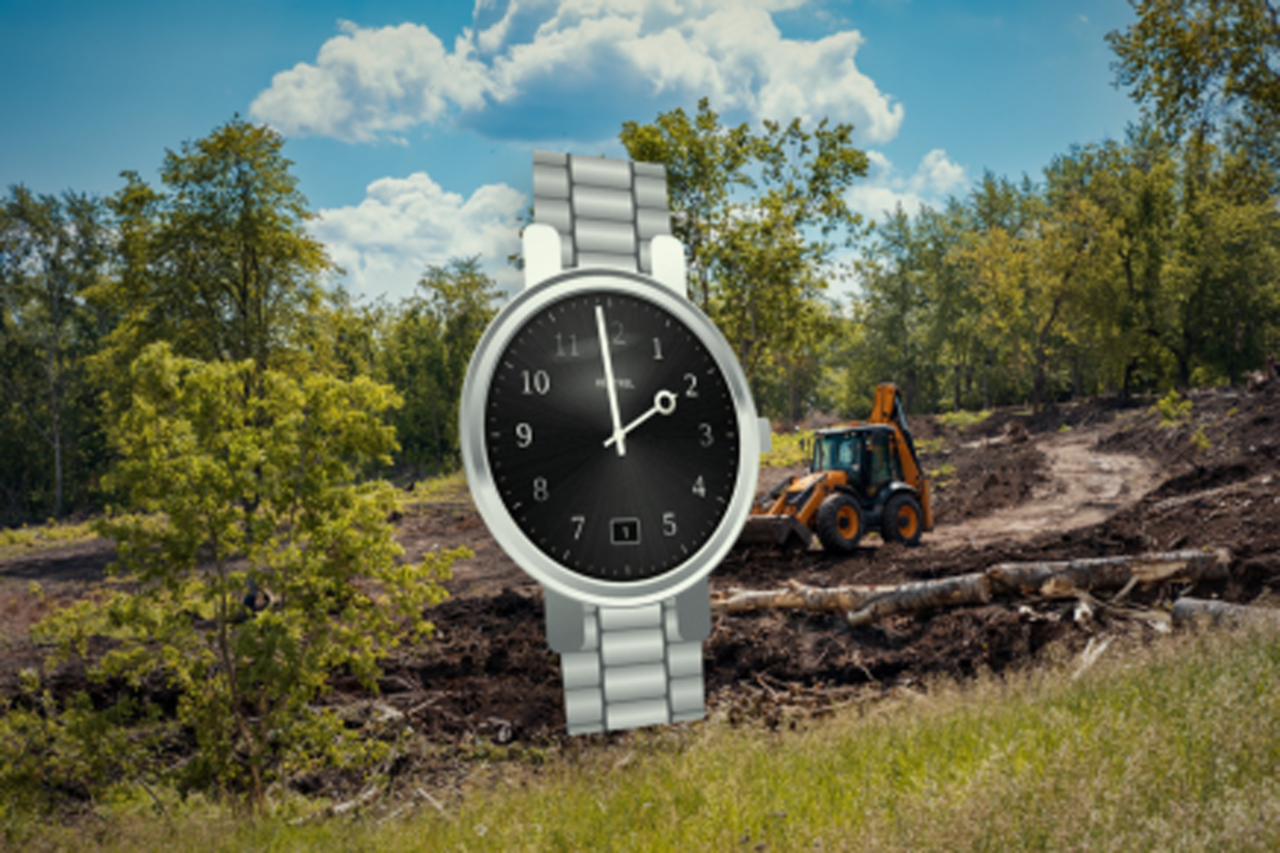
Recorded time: **1:59**
